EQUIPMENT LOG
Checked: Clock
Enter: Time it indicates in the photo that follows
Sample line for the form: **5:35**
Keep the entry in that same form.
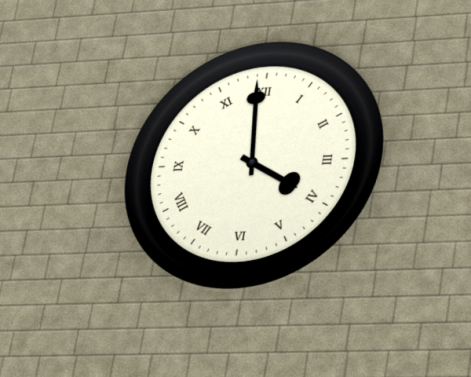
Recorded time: **3:59**
